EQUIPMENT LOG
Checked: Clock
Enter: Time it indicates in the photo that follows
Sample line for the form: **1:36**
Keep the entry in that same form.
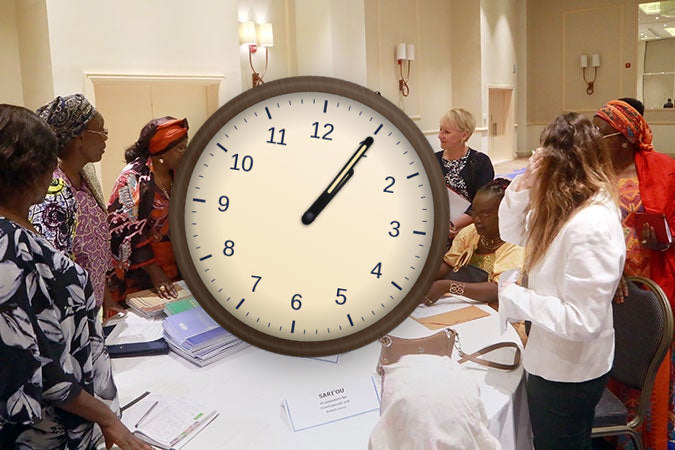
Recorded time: **1:05**
